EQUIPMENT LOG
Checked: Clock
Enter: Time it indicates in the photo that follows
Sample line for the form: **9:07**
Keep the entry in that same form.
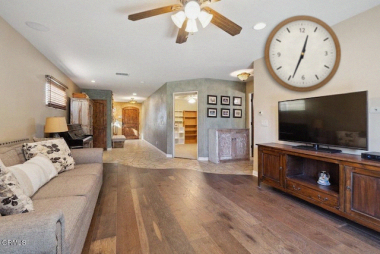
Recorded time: **12:34**
